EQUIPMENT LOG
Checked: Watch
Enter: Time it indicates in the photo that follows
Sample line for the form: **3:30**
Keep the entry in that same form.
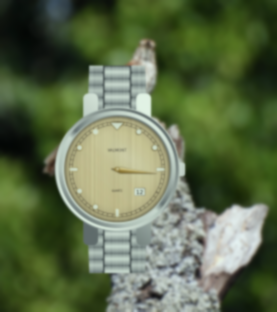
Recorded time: **3:16**
